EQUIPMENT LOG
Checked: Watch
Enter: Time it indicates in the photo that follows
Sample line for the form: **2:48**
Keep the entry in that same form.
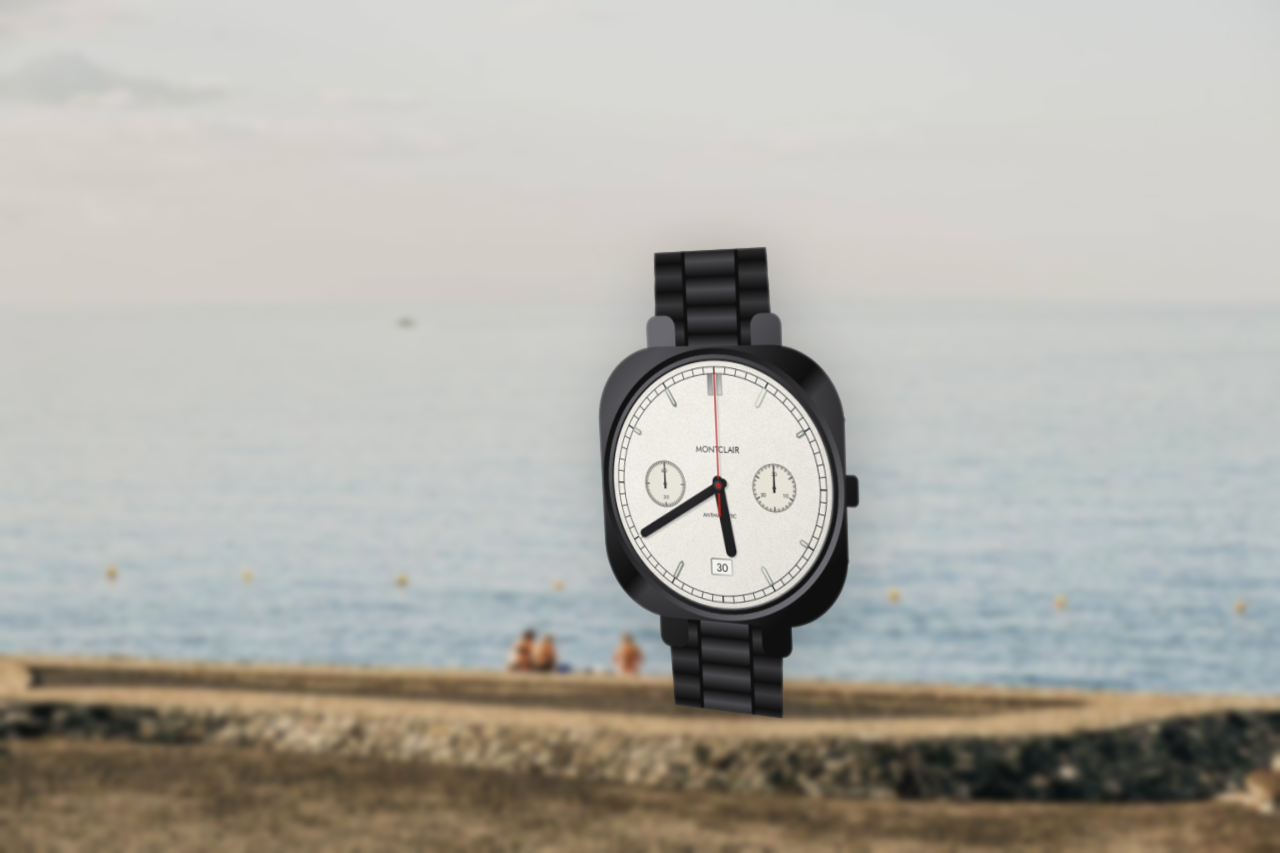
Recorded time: **5:40**
